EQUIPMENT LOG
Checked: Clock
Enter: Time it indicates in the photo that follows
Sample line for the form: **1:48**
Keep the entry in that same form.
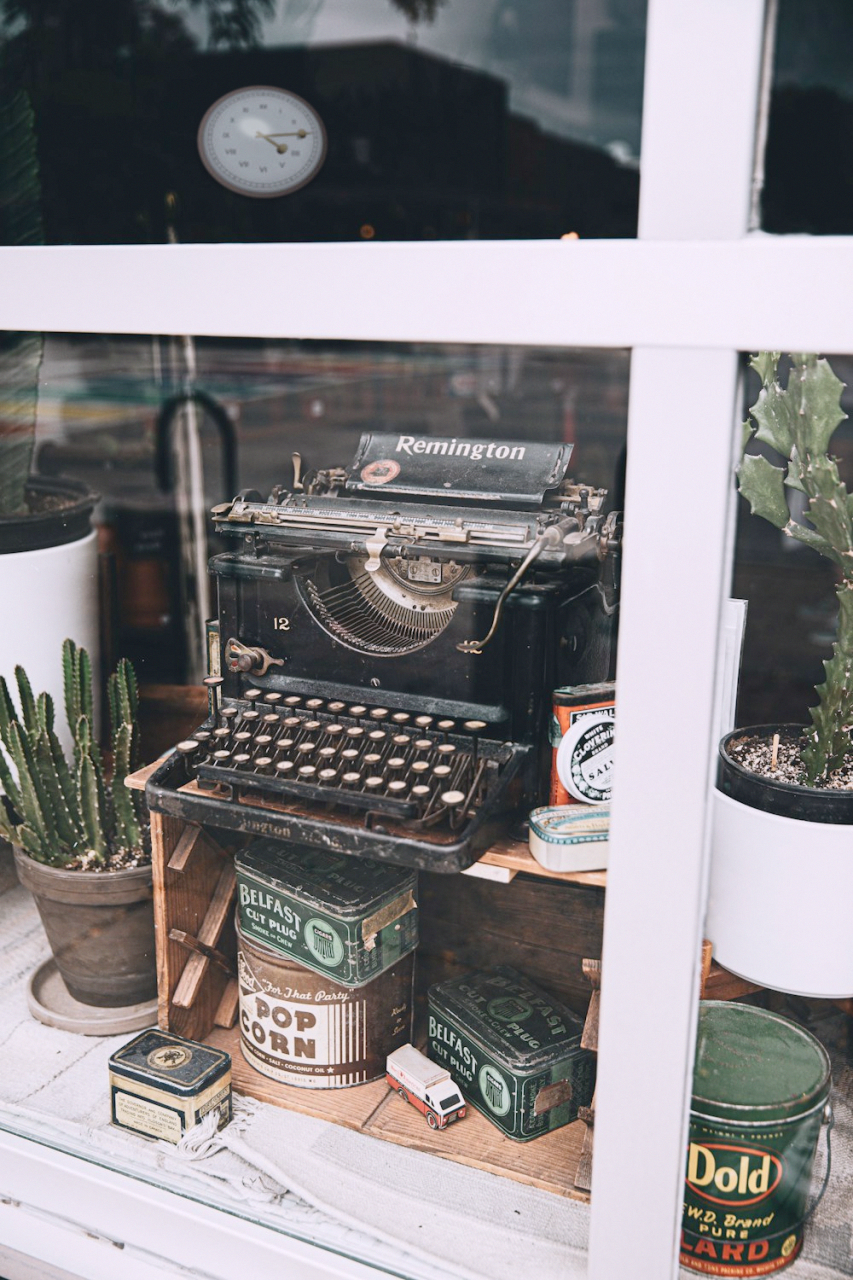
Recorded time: **4:14**
